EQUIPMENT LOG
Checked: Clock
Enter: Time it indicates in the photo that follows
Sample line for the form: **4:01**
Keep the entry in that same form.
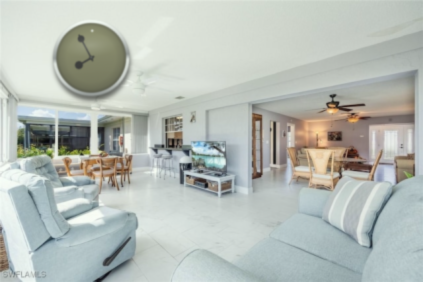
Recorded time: **7:55**
